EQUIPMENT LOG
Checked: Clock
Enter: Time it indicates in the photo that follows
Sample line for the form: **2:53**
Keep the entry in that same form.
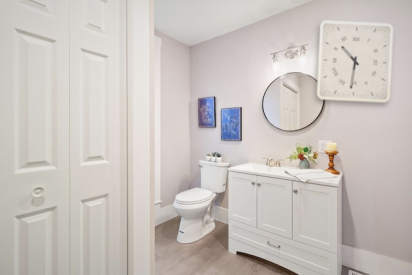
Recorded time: **10:31**
